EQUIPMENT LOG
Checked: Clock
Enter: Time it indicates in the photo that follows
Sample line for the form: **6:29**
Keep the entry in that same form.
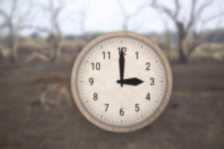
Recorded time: **3:00**
